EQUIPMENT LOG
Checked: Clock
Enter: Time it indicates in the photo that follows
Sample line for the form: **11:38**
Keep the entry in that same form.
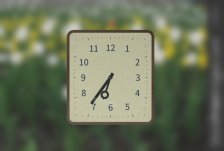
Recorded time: **6:36**
